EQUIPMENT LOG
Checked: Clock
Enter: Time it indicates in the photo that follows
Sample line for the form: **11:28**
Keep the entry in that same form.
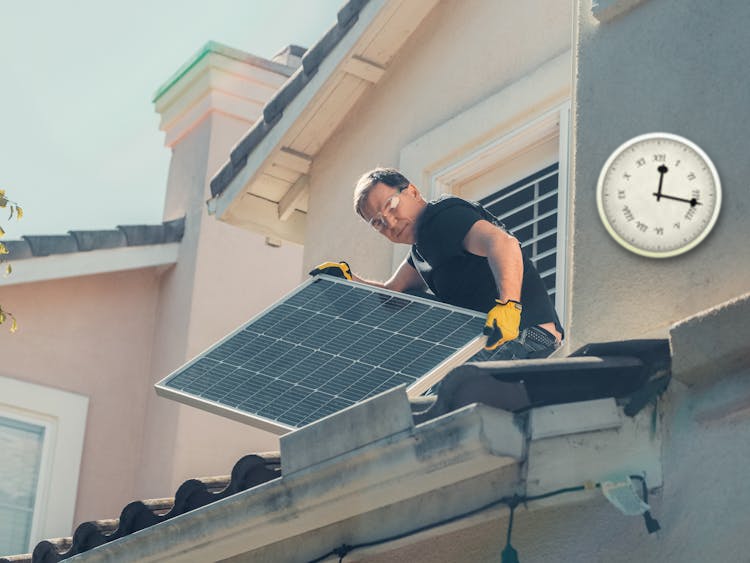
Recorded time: **12:17**
